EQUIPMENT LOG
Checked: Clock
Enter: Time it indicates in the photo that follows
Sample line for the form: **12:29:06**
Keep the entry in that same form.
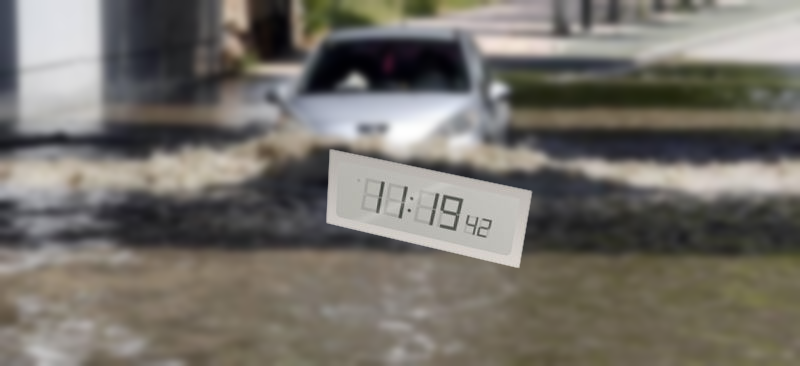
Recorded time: **11:19:42**
